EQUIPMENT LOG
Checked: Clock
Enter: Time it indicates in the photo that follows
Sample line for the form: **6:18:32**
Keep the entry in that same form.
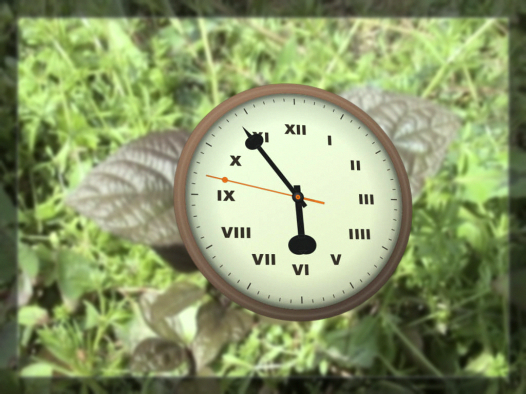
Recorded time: **5:53:47**
